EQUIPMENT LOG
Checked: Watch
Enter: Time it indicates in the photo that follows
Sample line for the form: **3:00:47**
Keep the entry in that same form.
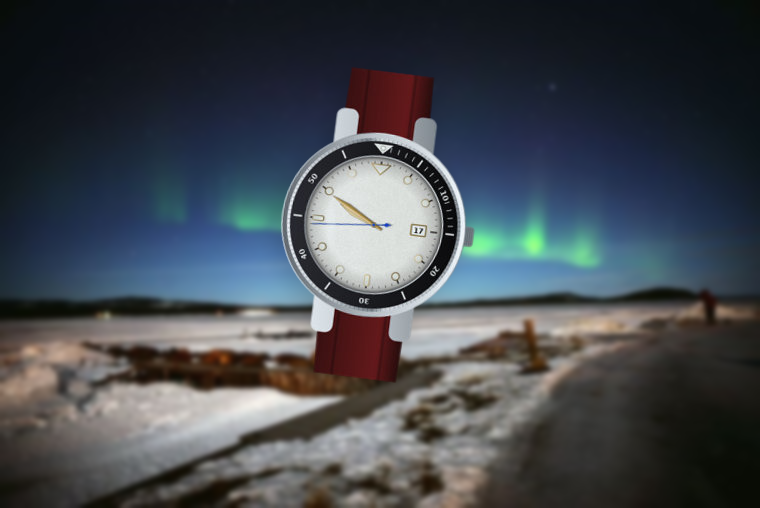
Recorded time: **9:49:44**
